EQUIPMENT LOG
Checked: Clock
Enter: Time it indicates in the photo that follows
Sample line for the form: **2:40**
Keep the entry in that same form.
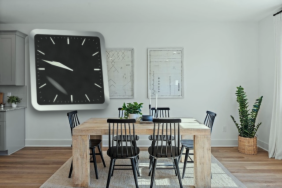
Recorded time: **9:48**
